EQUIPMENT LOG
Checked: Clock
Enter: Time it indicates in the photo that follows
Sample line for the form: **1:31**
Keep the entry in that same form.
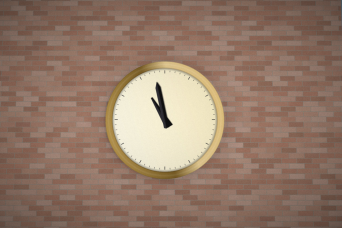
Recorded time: **10:58**
